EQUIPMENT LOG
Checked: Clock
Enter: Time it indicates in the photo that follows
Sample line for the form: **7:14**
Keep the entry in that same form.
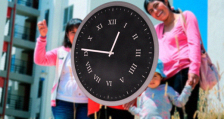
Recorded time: **12:46**
